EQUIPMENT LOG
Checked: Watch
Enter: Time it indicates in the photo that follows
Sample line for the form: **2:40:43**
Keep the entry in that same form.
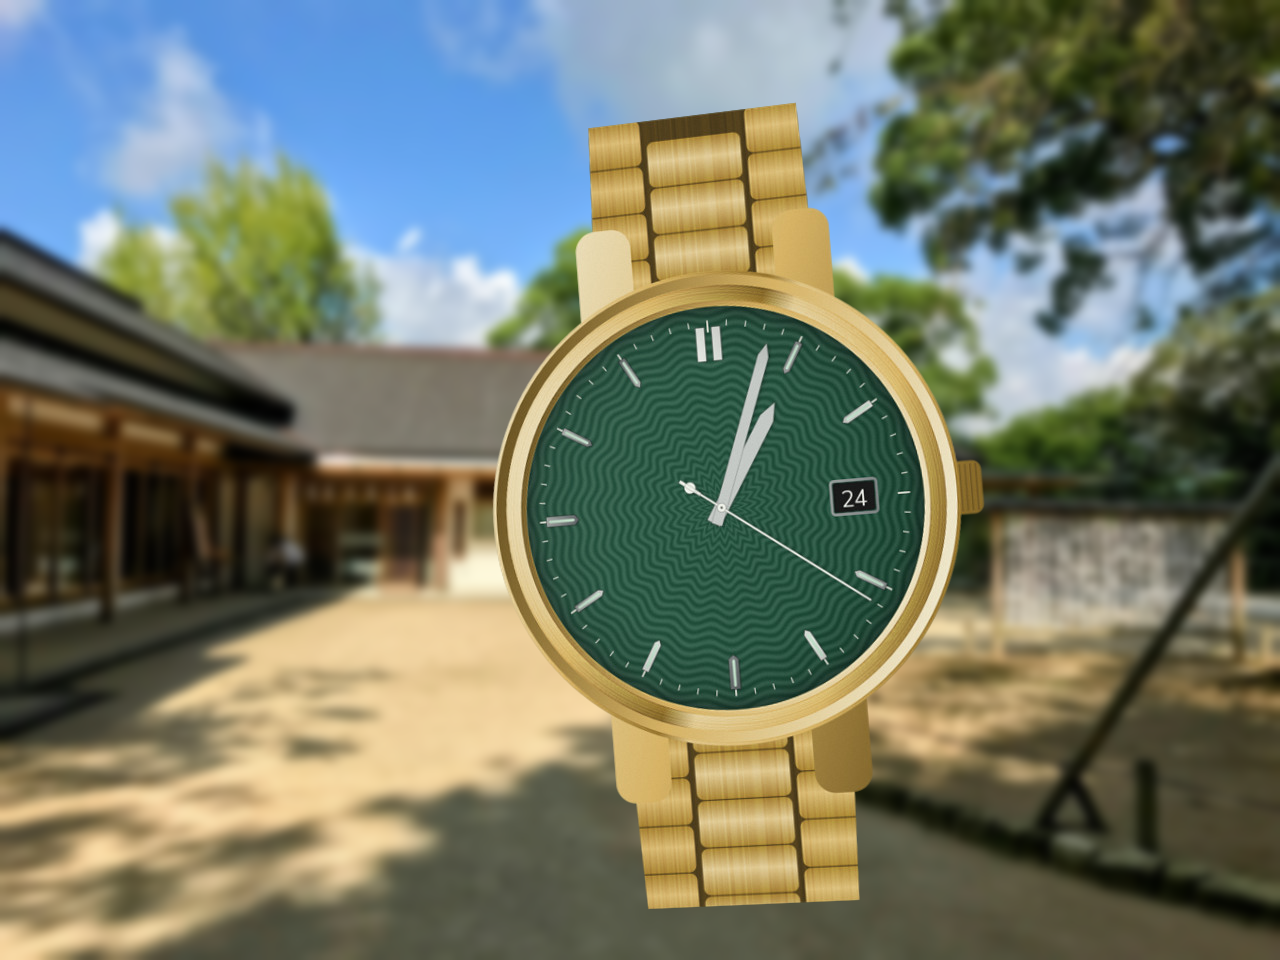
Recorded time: **1:03:21**
